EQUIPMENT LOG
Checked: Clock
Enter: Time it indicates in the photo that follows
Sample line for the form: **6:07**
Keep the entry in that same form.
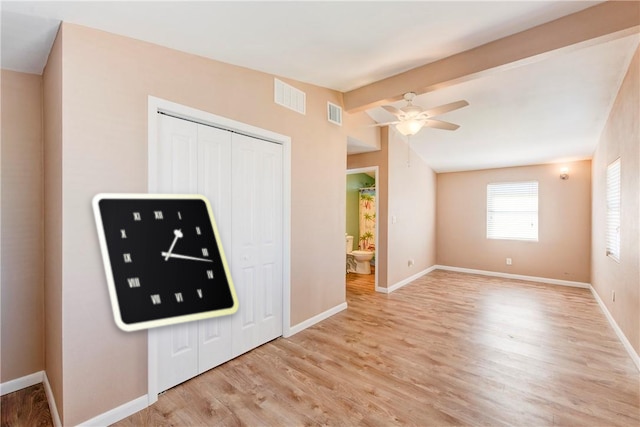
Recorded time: **1:17**
